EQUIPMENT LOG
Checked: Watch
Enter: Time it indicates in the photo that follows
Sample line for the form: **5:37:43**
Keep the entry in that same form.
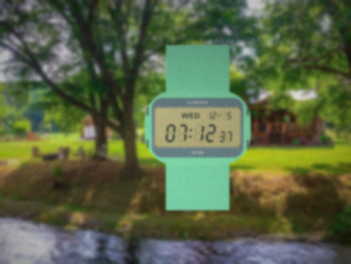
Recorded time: **7:12:37**
